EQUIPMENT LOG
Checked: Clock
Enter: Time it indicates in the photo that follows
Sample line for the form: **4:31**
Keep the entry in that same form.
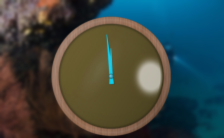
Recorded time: **11:59**
